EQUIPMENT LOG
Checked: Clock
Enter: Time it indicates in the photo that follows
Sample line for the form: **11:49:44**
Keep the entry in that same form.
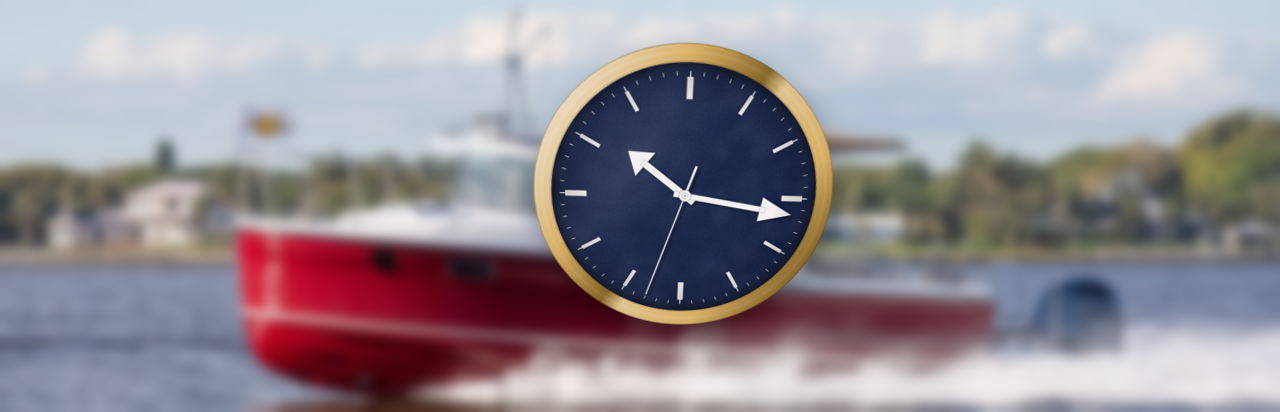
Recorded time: **10:16:33**
